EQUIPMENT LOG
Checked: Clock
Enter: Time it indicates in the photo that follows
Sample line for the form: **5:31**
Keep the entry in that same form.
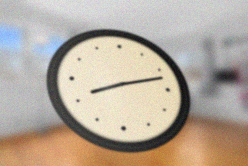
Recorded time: **8:12**
